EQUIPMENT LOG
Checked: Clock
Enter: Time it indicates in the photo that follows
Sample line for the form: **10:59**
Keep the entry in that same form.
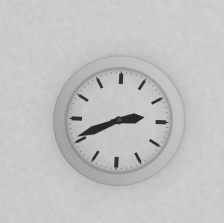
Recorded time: **2:41**
